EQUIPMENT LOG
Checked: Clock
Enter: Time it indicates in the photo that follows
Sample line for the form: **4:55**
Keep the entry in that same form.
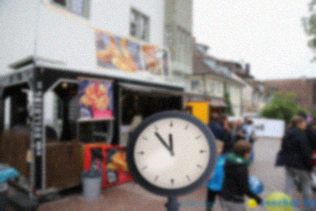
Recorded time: **11:54**
